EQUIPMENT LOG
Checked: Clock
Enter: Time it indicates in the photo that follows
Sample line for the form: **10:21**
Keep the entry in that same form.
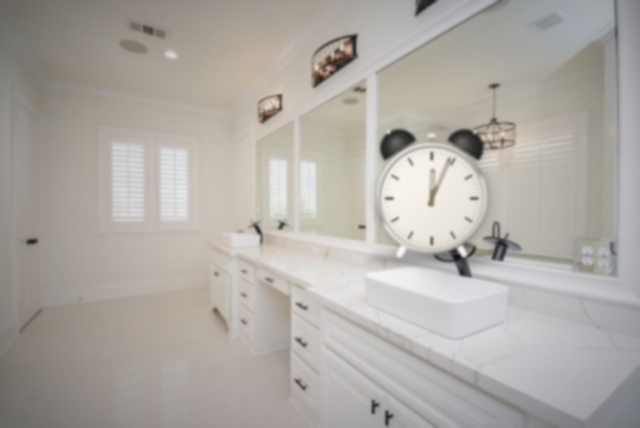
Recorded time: **12:04**
